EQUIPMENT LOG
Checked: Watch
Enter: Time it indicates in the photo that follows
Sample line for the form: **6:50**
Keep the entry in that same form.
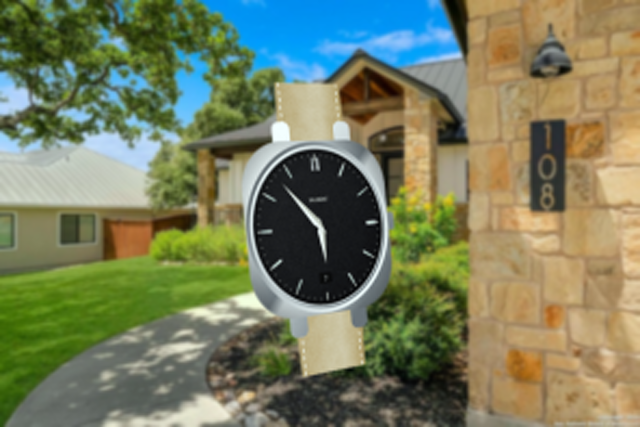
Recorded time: **5:53**
